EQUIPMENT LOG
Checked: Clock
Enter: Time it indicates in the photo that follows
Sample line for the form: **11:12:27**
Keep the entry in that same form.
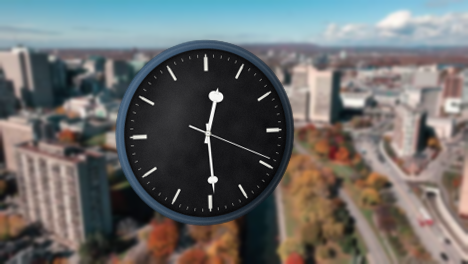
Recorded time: **12:29:19**
